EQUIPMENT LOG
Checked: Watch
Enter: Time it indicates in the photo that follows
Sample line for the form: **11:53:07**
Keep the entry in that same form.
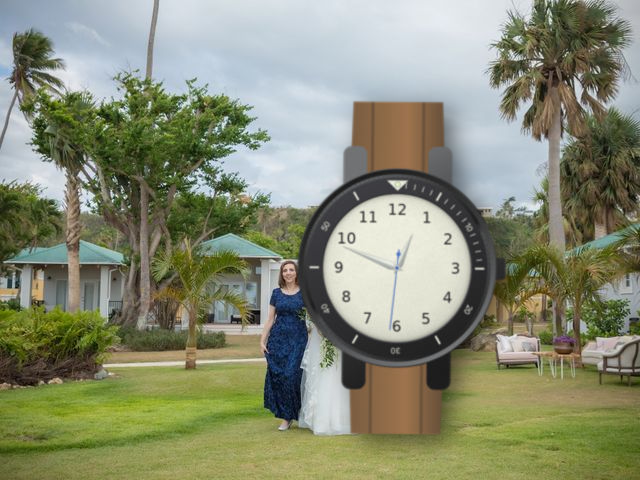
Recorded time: **12:48:31**
